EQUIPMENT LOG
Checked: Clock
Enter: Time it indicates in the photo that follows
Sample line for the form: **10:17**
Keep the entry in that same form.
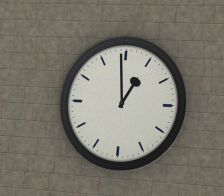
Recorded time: **12:59**
